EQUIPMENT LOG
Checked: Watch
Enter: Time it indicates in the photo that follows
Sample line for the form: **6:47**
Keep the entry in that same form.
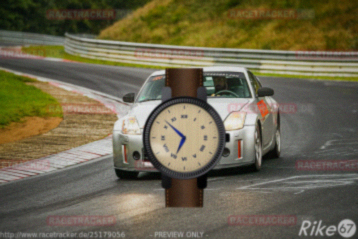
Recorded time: **6:52**
